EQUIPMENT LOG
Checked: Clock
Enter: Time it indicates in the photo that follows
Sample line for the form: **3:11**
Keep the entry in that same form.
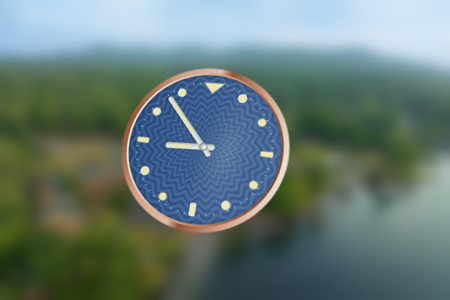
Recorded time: **8:53**
